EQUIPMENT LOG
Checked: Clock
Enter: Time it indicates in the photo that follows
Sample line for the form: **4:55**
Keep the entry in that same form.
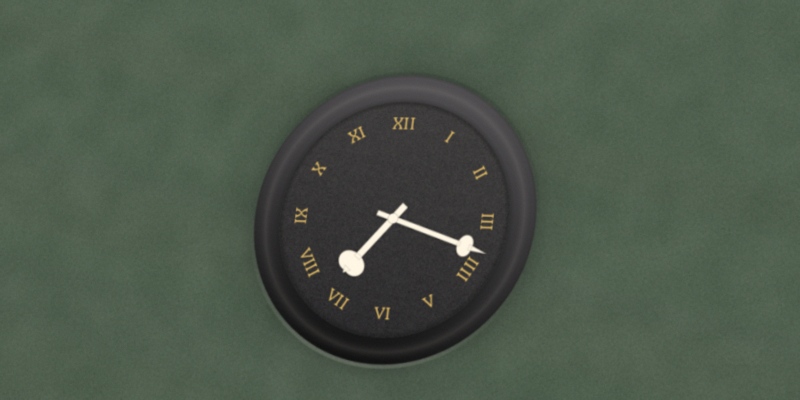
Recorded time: **7:18**
